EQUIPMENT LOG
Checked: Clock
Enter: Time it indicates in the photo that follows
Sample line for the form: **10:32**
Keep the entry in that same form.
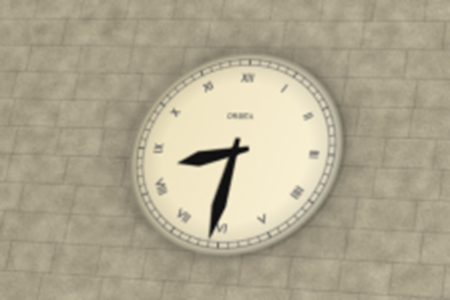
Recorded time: **8:31**
